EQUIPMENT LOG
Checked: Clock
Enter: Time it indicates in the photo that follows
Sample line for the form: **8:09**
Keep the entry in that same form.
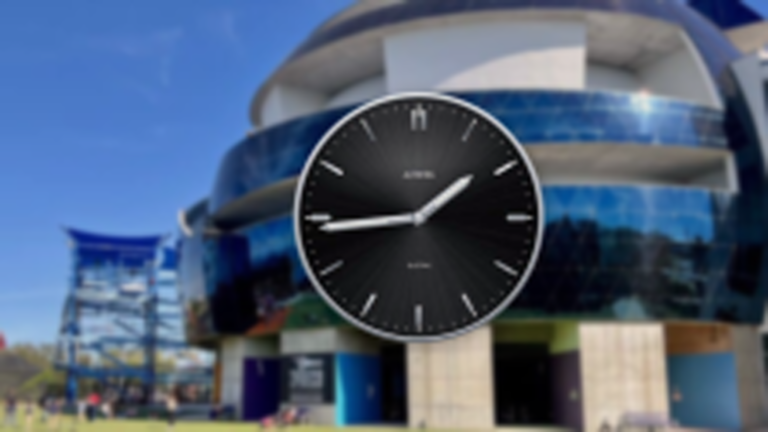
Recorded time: **1:44**
